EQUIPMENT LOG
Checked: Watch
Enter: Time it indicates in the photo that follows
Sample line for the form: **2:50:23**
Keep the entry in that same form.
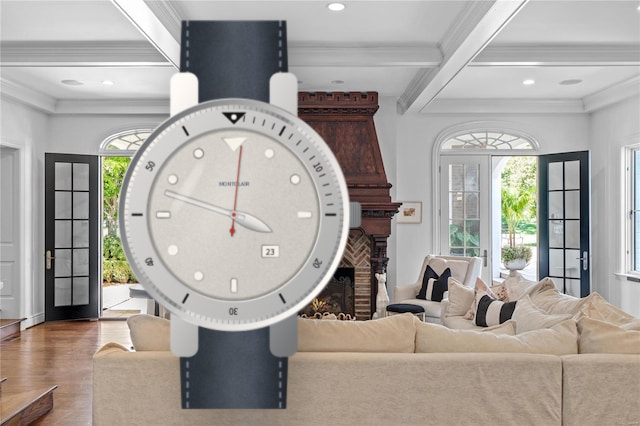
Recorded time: **3:48:01**
